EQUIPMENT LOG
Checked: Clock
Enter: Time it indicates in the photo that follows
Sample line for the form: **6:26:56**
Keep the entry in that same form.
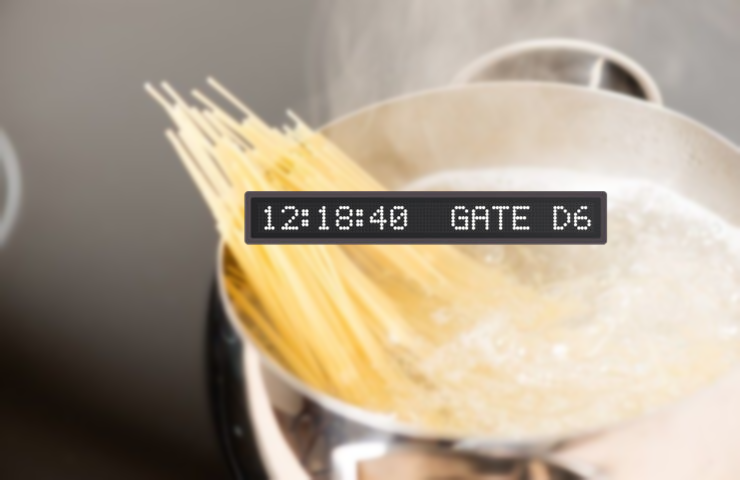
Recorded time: **12:18:40**
